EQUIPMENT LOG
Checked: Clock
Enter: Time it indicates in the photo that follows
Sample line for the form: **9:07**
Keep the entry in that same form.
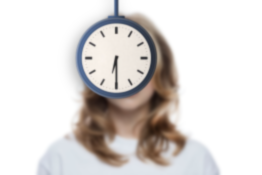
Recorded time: **6:30**
